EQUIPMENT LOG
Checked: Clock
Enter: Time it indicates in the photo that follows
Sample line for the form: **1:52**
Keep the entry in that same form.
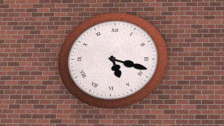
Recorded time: **5:18**
